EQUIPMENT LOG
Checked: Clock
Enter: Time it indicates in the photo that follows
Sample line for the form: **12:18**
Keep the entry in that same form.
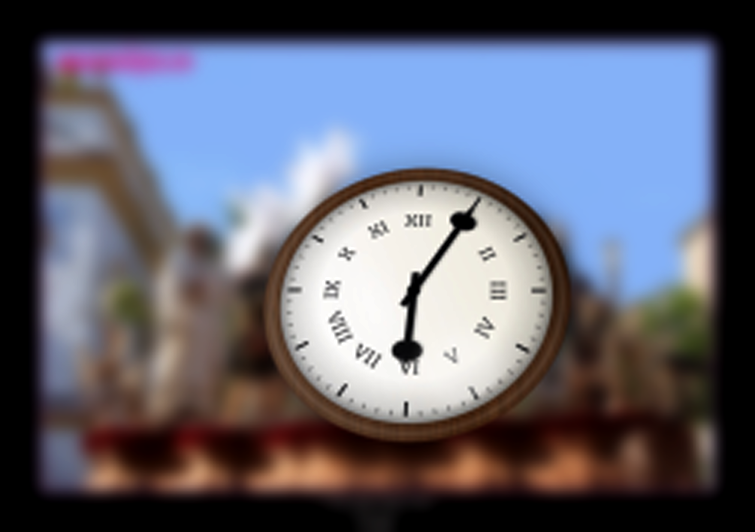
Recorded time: **6:05**
